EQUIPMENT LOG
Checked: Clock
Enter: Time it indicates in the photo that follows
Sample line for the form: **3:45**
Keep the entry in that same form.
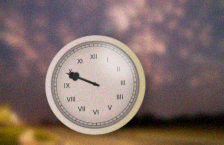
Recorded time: **9:49**
